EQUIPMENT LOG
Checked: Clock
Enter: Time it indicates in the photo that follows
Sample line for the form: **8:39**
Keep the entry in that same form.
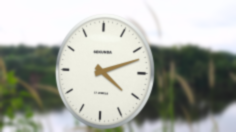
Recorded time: **4:12**
